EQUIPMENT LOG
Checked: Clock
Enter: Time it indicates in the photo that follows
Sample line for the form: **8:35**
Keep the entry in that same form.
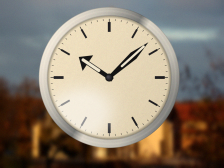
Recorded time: **10:08**
